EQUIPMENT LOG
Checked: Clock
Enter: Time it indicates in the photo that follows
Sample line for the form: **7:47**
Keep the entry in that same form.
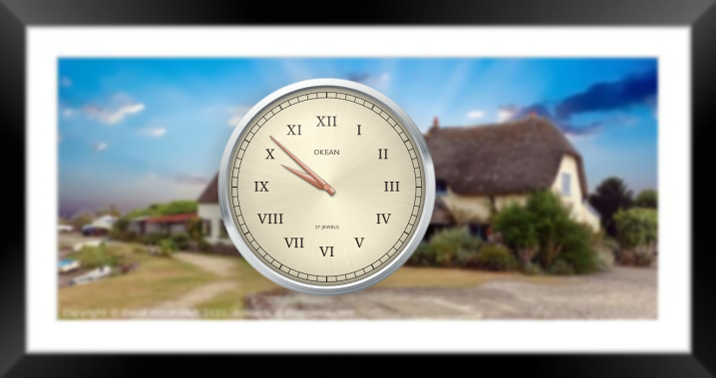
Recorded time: **9:52**
